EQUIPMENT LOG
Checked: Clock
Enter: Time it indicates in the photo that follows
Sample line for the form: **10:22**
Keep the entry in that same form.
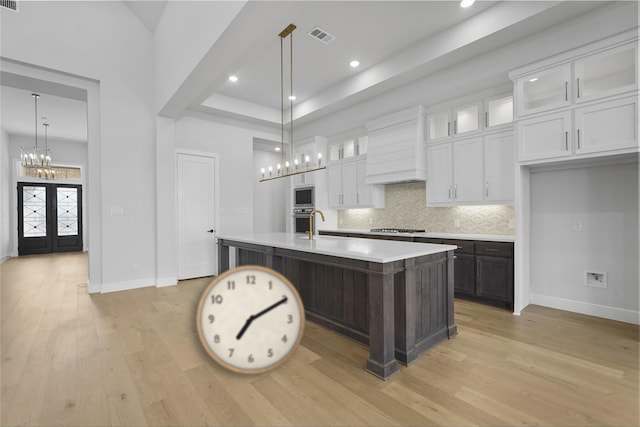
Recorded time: **7:10**
